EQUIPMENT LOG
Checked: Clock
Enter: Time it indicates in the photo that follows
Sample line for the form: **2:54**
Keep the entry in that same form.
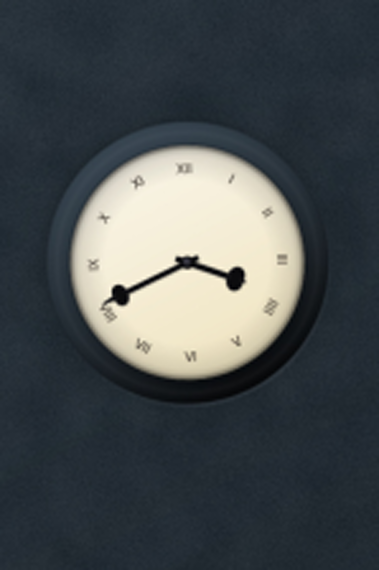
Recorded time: **3:41**
